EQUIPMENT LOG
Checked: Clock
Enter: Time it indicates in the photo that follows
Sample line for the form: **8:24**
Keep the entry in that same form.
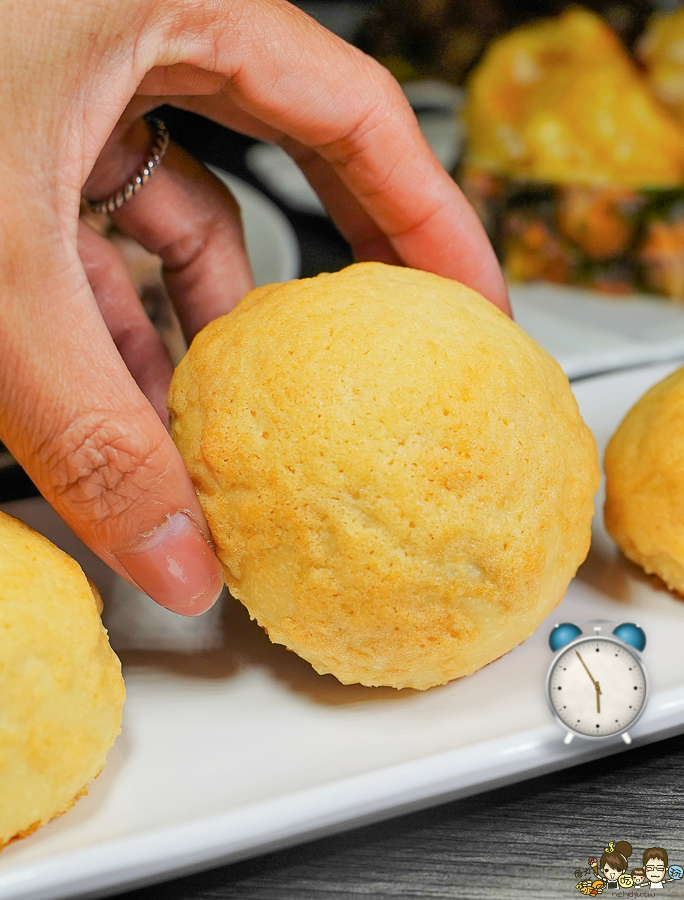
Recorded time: **5:55**
